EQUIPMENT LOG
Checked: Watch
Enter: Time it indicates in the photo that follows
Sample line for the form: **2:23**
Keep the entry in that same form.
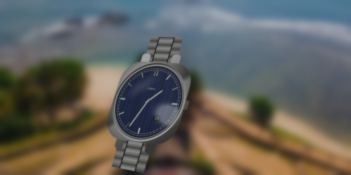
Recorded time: **1:34**
